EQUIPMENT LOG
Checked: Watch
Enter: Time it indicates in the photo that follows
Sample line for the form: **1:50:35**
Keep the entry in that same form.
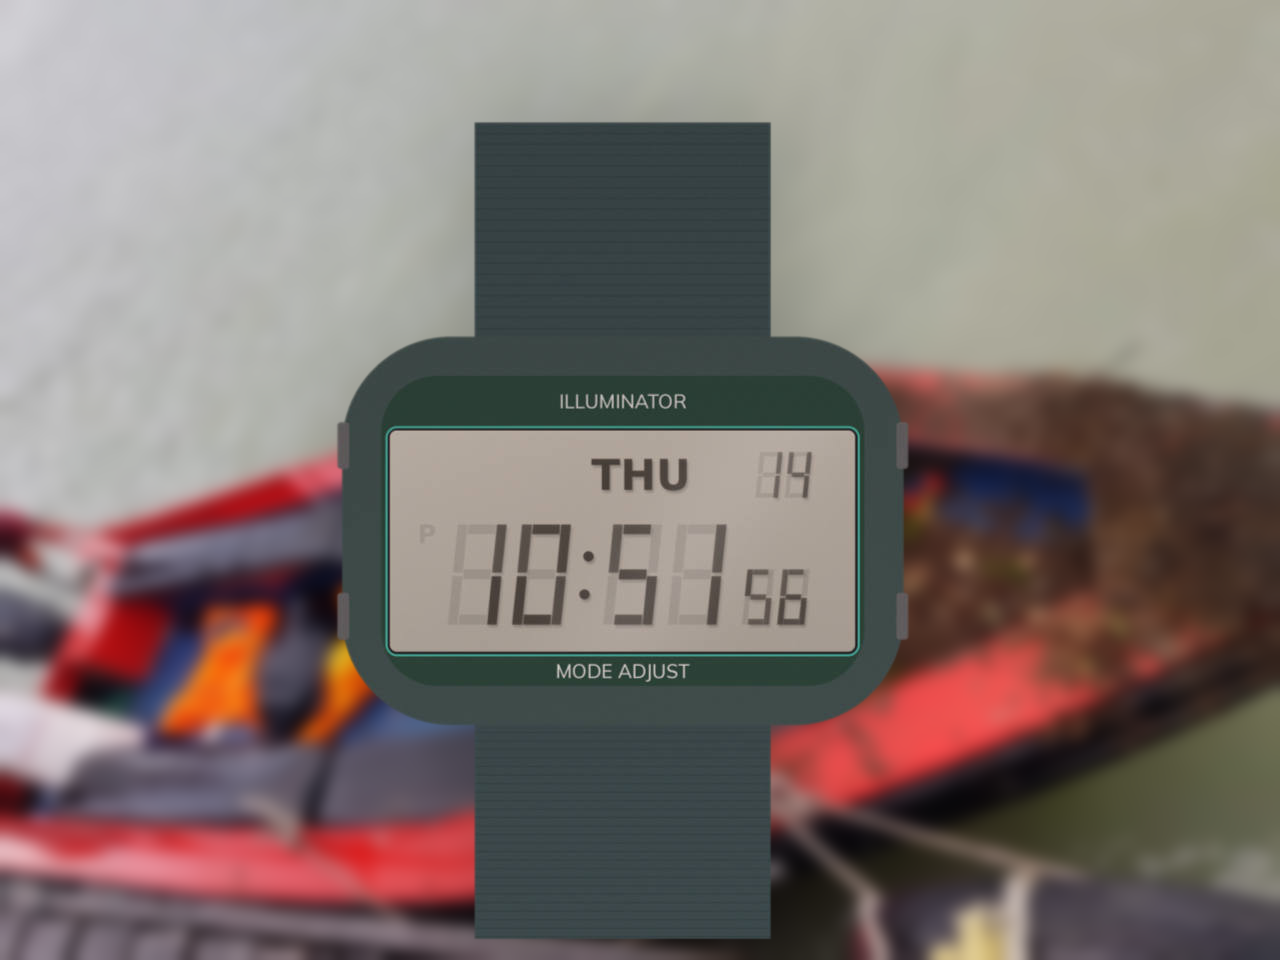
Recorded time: **10:51:56**
